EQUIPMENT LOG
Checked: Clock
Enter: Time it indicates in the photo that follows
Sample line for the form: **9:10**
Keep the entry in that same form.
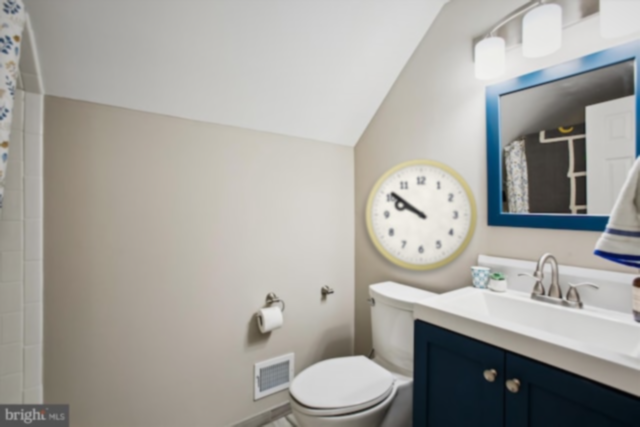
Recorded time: **9:51**
